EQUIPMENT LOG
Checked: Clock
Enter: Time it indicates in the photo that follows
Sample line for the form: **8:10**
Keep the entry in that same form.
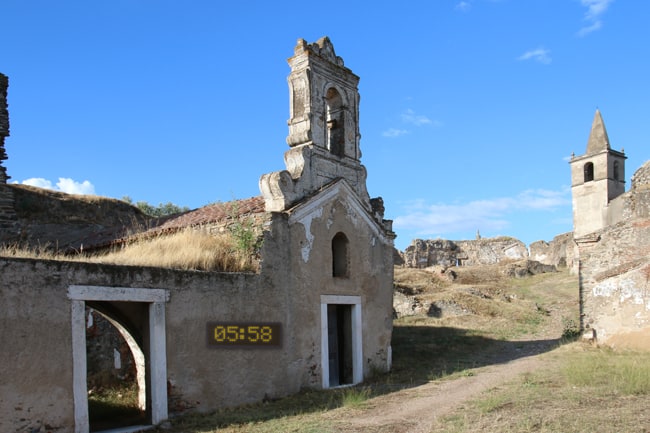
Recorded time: **5:58**
